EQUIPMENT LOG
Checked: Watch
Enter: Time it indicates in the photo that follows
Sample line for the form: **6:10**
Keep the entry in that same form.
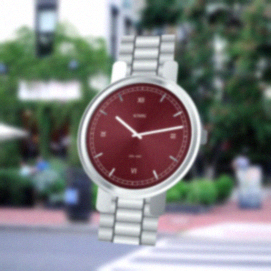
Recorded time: **10:13**
